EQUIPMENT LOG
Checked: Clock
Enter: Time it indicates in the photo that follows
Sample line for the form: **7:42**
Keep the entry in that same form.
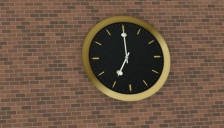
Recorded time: **7:00**
